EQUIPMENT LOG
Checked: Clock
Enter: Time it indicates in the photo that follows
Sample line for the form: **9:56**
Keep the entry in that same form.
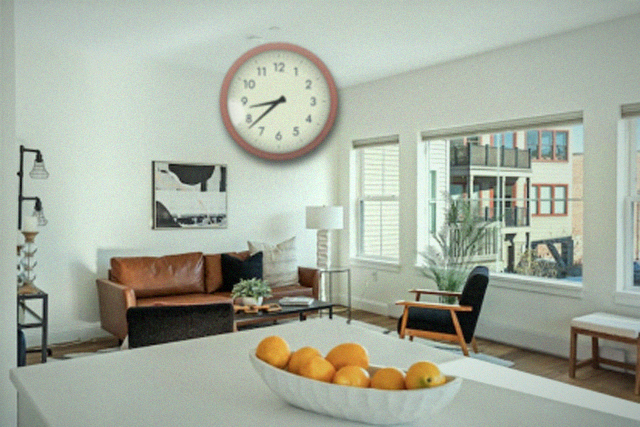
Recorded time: **8:38**
